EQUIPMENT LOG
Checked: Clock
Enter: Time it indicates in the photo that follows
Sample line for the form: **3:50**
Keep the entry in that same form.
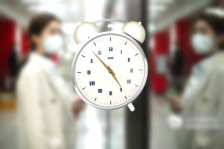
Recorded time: **4:53**
